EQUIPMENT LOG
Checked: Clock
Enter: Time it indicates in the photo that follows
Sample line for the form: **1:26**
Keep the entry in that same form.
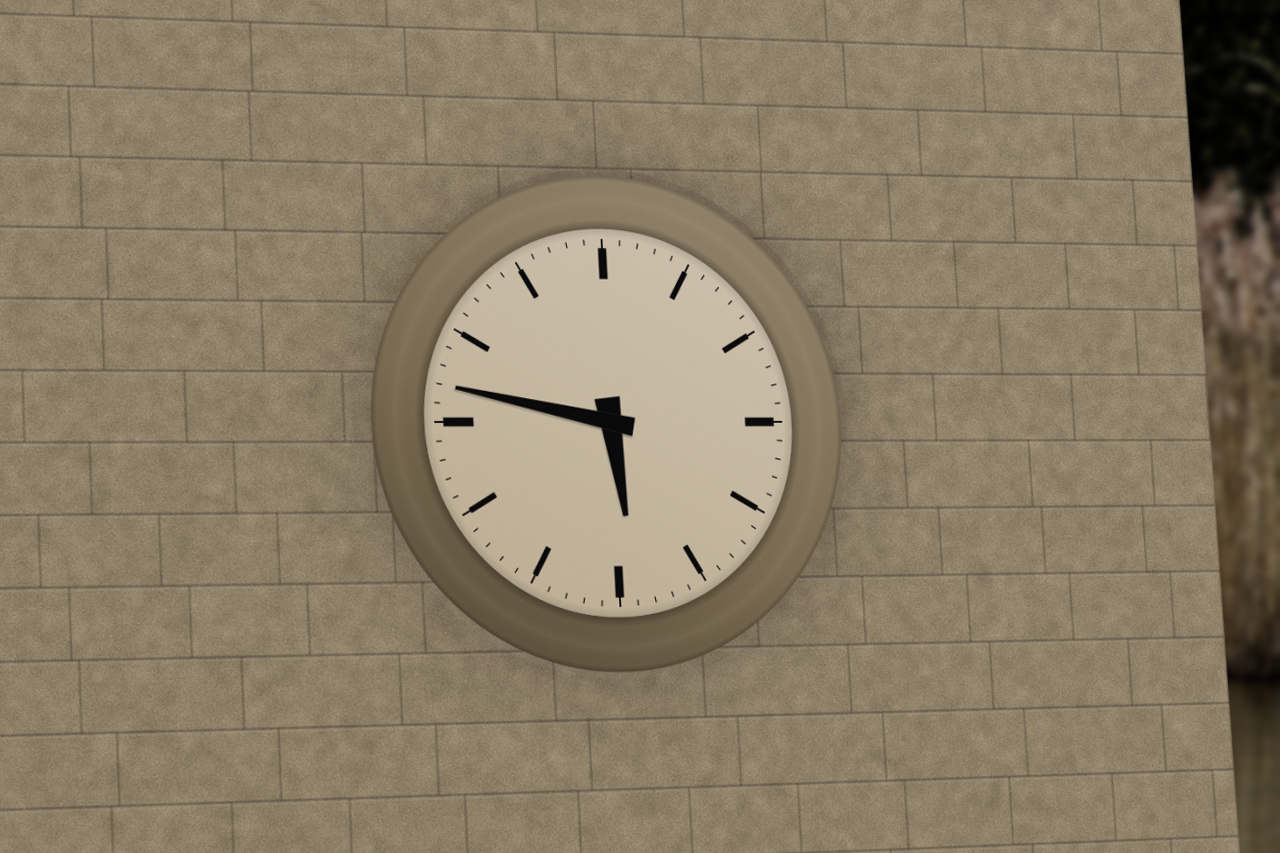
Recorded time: **5:47**
